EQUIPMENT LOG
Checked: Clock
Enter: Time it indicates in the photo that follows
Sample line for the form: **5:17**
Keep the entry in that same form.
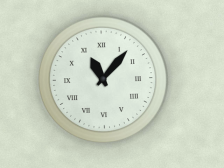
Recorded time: **11:07**
